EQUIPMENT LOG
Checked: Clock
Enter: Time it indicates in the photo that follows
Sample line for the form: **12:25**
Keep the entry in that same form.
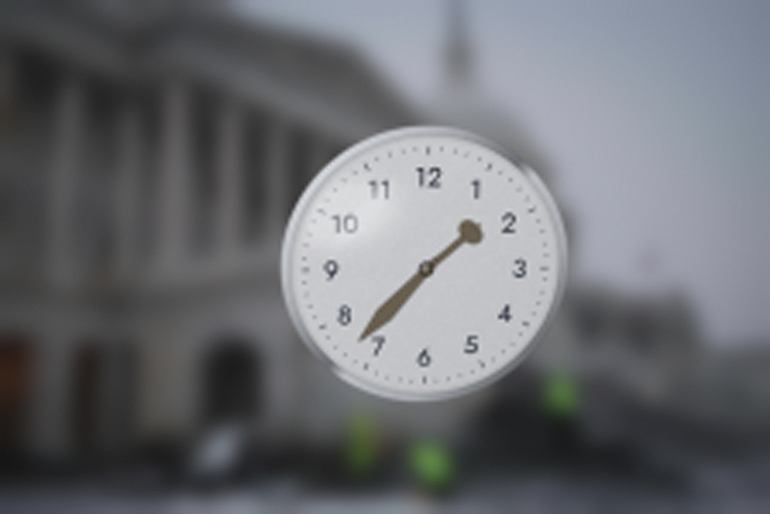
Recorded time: **1:37**
